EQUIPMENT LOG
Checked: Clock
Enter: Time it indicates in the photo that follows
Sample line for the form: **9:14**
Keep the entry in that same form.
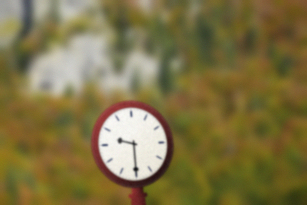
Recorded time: **9:30**
